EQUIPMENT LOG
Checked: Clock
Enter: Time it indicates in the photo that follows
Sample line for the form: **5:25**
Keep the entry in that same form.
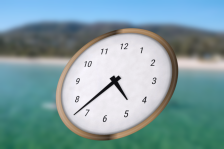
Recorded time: **4:37**
